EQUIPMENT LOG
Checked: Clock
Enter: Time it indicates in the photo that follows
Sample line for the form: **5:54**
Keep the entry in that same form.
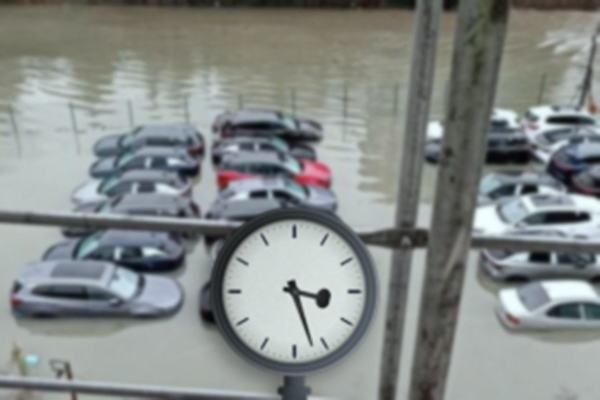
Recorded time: **3:27**
